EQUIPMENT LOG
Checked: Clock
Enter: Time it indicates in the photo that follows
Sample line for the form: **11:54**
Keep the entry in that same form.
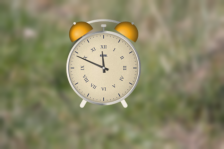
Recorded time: **11:49**
